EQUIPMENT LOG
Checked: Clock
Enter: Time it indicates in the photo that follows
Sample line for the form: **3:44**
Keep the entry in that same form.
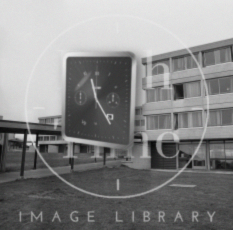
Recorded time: **11:24**
